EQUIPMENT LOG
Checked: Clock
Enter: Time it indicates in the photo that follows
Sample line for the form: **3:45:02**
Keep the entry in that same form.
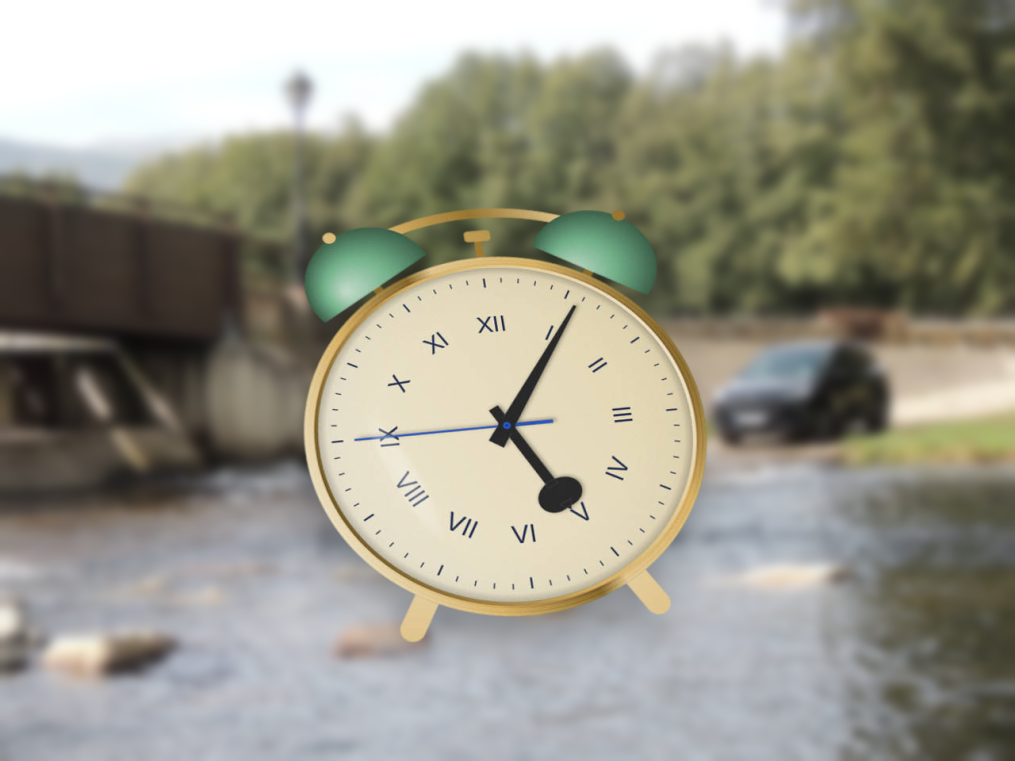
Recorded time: **5:05:45**
